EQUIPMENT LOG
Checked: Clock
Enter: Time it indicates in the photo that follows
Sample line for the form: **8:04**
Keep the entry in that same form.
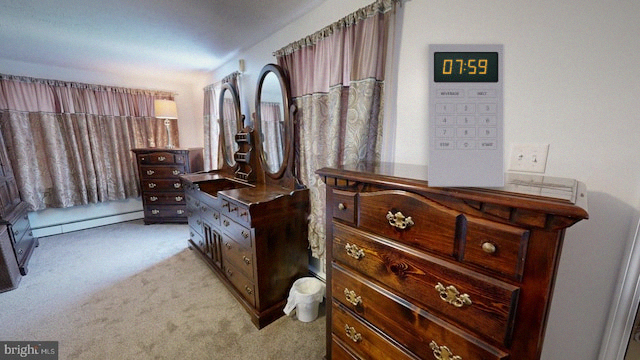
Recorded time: **7:59**
